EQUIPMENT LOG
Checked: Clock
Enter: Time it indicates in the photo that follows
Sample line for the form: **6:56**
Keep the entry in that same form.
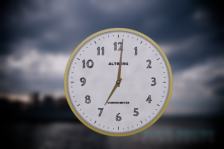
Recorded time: **7:01**
